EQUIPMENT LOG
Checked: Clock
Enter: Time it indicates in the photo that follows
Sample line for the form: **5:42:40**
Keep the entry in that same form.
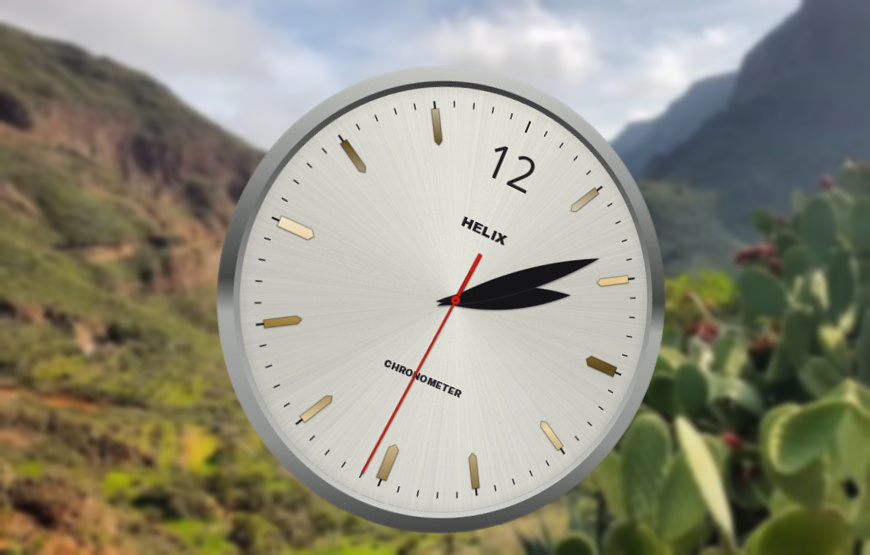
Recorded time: **2:08:31**
